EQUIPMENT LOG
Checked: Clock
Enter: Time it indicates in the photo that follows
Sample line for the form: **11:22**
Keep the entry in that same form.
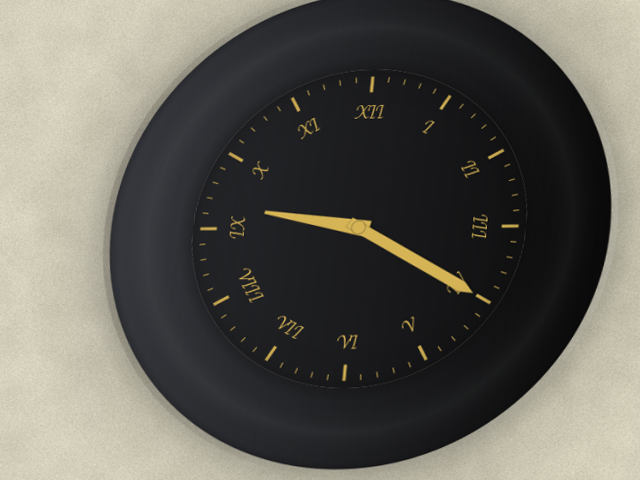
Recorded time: **9:20**
